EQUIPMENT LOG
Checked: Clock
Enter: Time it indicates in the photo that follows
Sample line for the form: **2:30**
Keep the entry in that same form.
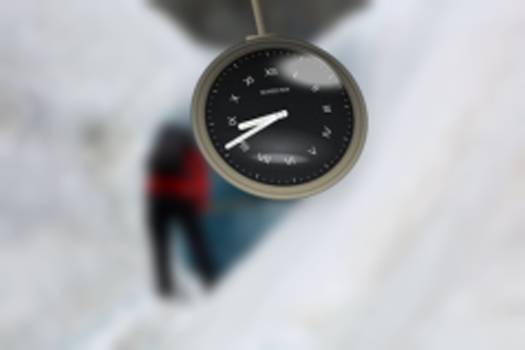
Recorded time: **8:41**
